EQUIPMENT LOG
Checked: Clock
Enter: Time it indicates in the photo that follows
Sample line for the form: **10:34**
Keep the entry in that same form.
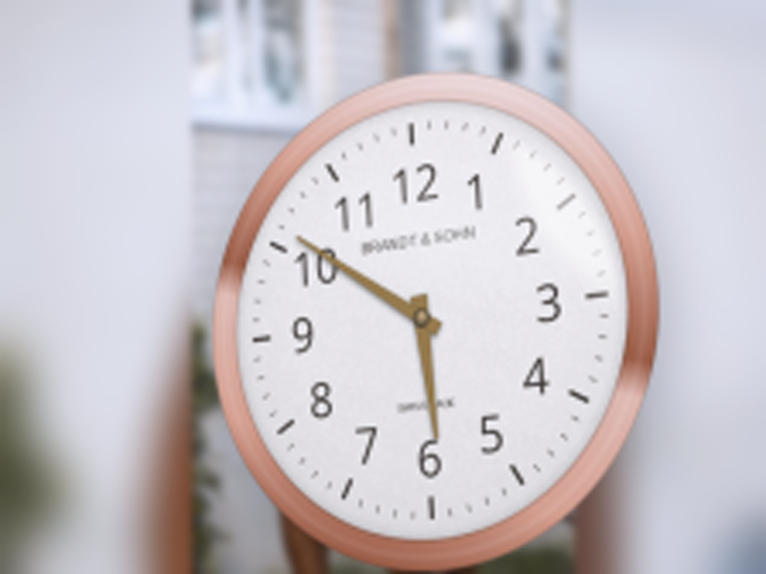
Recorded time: **5:51**
